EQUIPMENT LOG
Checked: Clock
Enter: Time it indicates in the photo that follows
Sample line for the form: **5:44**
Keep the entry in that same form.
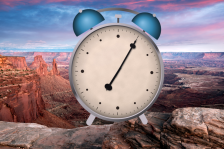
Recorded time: **7:05**
